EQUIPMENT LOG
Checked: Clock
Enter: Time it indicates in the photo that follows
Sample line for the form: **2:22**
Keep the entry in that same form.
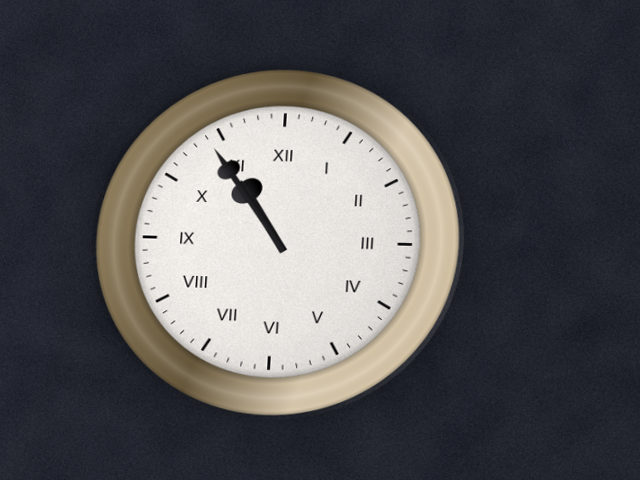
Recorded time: **10:54**
